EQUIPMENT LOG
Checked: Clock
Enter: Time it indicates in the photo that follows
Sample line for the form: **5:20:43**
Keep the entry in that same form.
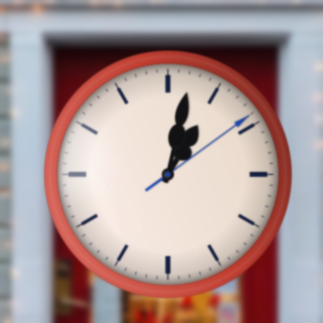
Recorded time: **1:02:09**
